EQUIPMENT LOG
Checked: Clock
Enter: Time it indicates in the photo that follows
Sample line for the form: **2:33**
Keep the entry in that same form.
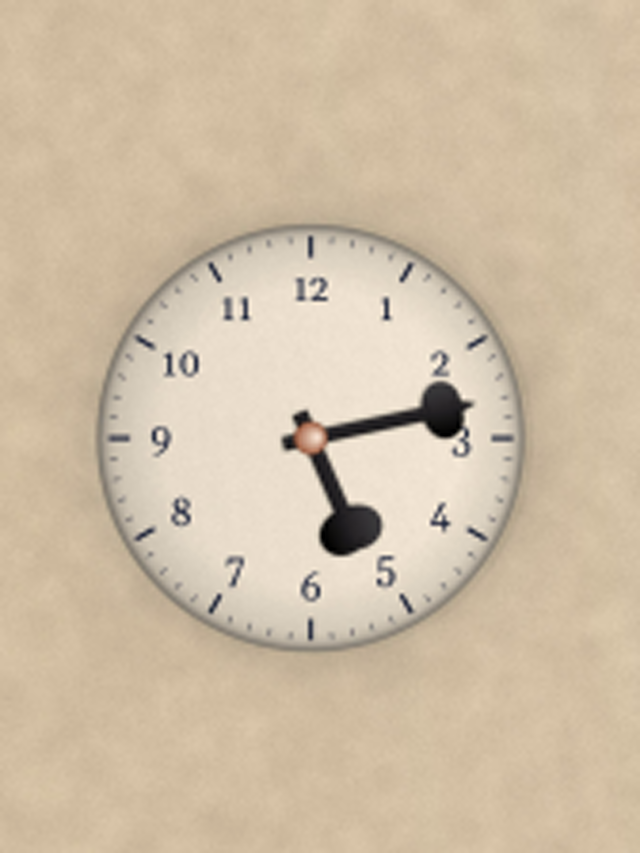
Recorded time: **5:13**
